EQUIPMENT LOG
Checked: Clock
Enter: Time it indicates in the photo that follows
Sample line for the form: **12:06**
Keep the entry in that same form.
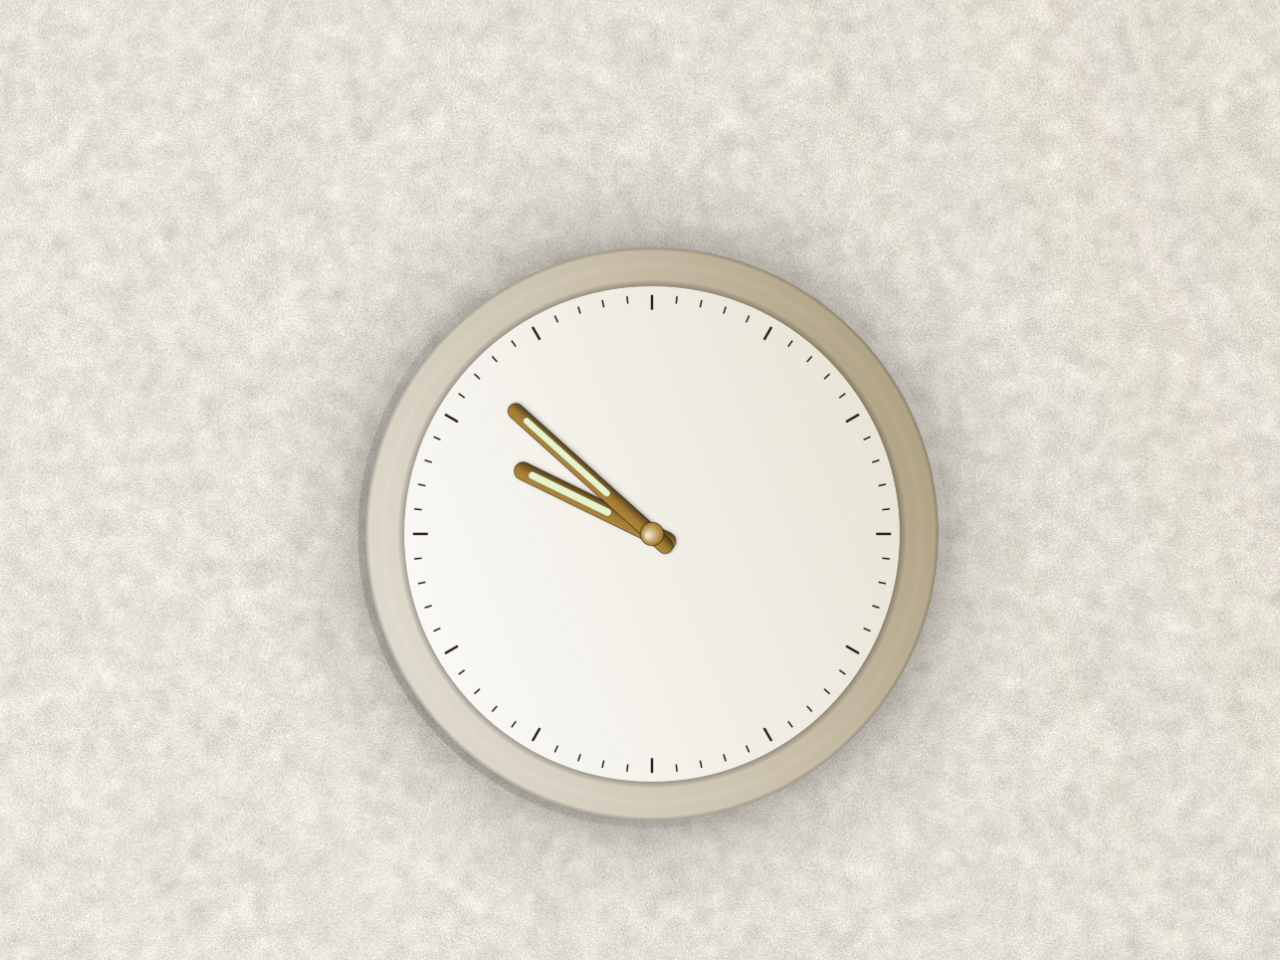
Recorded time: **9:52**
